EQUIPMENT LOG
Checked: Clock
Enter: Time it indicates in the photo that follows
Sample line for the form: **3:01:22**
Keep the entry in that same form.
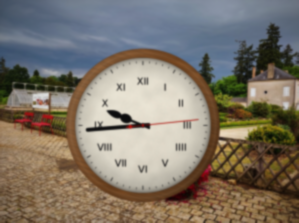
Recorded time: **9:44:14**
